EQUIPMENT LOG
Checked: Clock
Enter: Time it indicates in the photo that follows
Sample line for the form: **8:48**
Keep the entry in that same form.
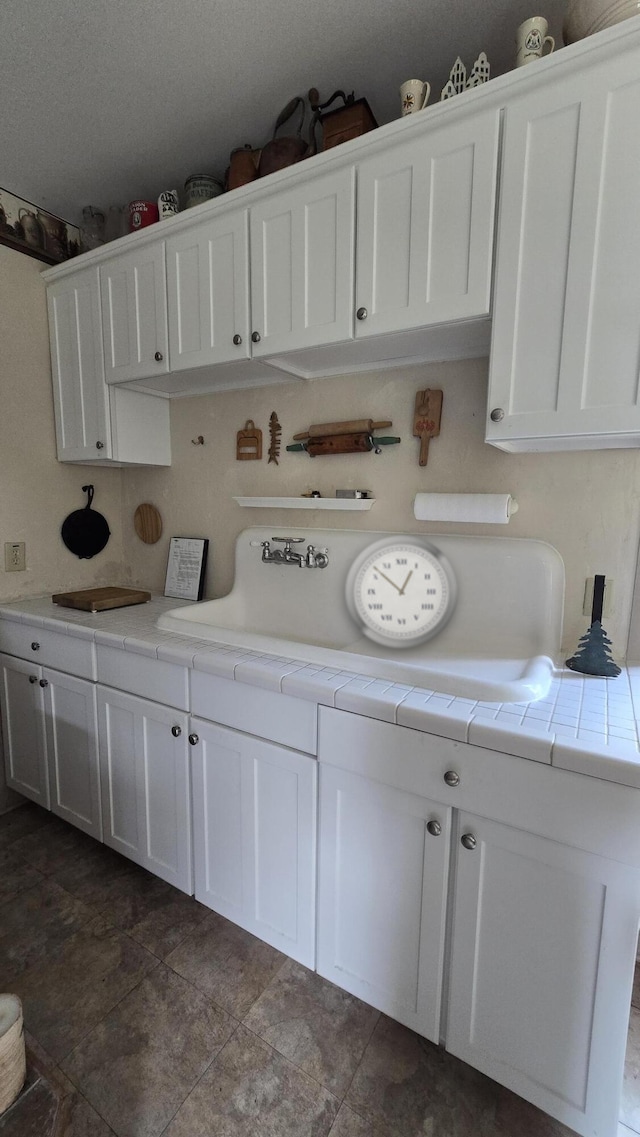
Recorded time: **12:52**
